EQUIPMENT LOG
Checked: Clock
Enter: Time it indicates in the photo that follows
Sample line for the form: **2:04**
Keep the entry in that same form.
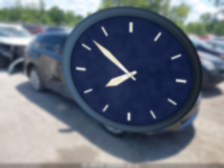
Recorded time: **7:52**
